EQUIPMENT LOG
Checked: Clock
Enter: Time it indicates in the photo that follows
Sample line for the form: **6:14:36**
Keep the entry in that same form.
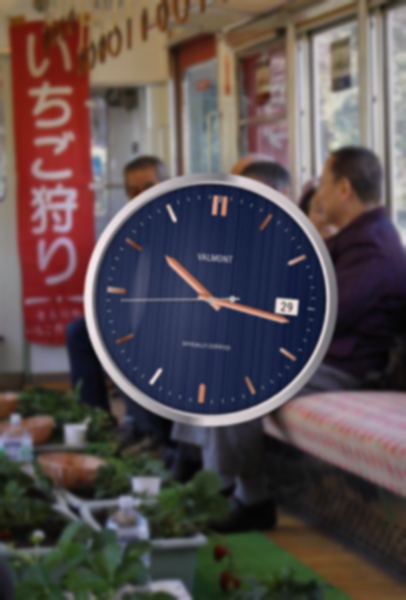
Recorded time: **10:16:44**
